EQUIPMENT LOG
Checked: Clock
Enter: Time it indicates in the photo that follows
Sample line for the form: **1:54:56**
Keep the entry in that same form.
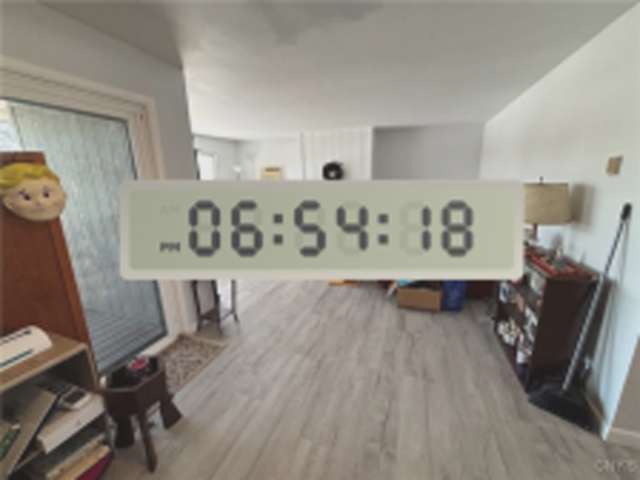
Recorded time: **6:54:18**
